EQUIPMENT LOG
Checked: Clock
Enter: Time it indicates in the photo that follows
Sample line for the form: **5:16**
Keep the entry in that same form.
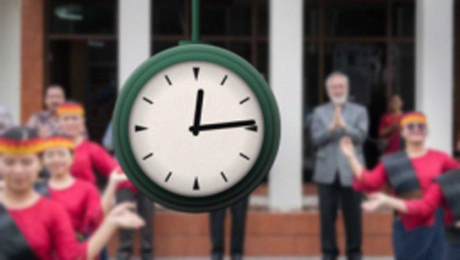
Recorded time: **12:14**
